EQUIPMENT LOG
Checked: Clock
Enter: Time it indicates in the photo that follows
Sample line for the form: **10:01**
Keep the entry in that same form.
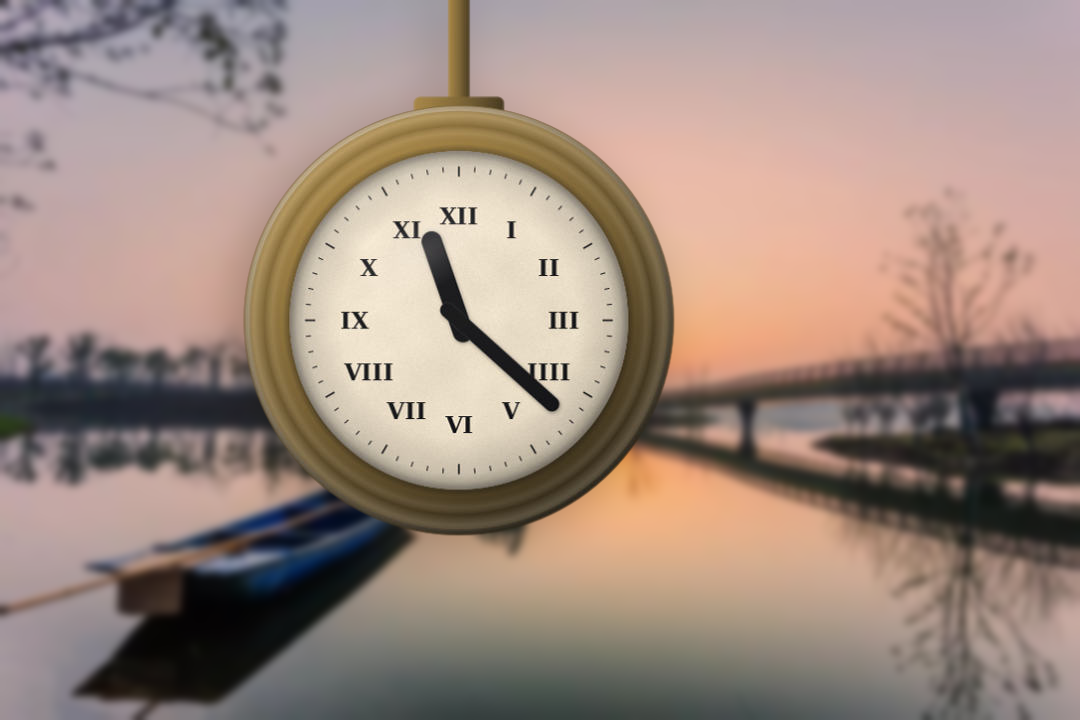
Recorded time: **11:22**
